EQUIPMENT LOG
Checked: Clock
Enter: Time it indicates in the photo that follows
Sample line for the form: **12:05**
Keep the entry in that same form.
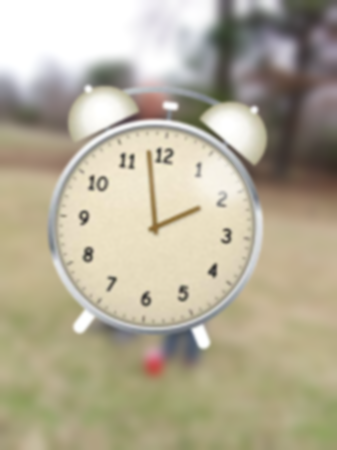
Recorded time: **1:58**
